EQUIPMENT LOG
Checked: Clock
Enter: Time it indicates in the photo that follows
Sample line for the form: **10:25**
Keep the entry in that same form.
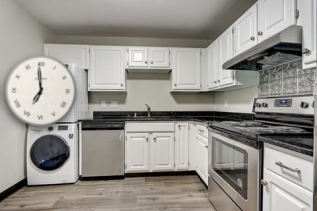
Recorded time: **6:59**
